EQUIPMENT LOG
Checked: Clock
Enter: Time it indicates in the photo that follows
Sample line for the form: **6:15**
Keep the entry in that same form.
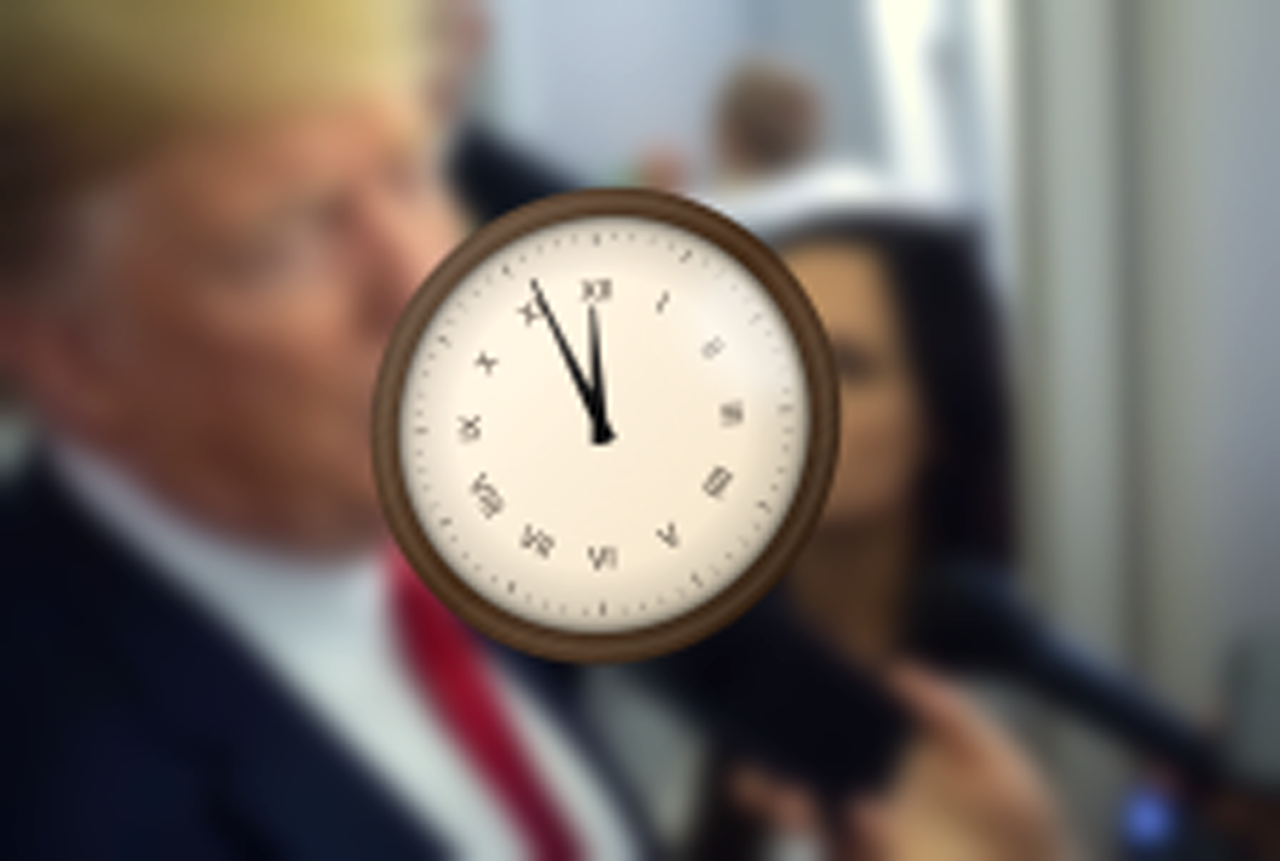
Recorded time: **11:56**
